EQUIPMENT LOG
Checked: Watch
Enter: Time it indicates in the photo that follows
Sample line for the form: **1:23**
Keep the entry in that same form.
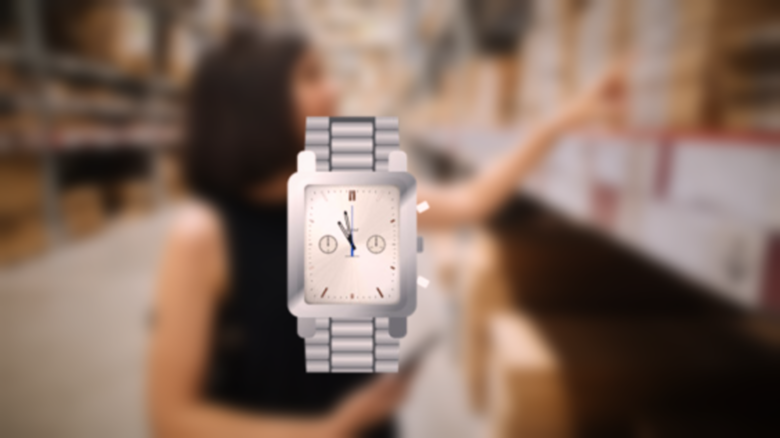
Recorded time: **10:58**
